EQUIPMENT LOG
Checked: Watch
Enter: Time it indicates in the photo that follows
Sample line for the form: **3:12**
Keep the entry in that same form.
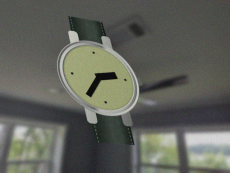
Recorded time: **2:36**
